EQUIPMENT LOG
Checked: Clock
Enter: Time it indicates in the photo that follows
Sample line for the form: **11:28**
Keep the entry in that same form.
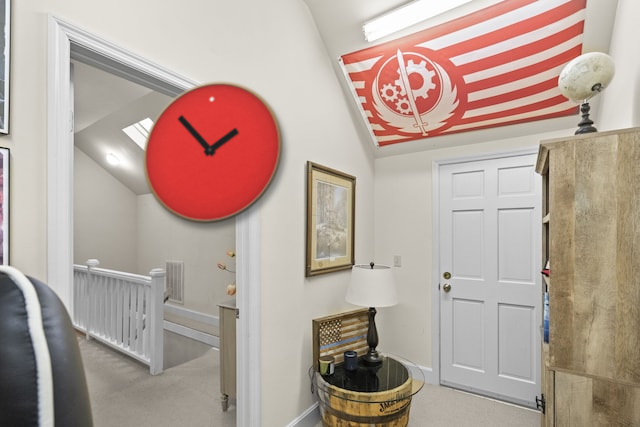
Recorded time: **1:53**
